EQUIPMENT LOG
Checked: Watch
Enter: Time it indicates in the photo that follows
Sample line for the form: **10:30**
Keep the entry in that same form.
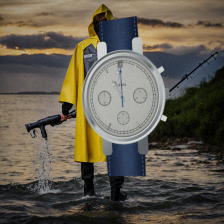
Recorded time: **10:59**
